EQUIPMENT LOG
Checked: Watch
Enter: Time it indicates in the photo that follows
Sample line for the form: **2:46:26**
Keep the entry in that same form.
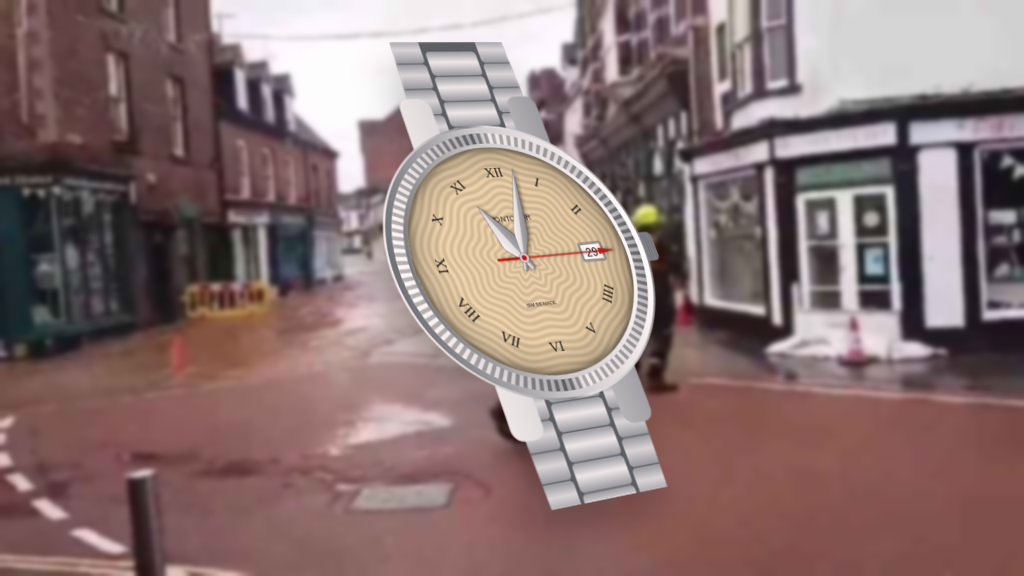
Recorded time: **11:02:15**
